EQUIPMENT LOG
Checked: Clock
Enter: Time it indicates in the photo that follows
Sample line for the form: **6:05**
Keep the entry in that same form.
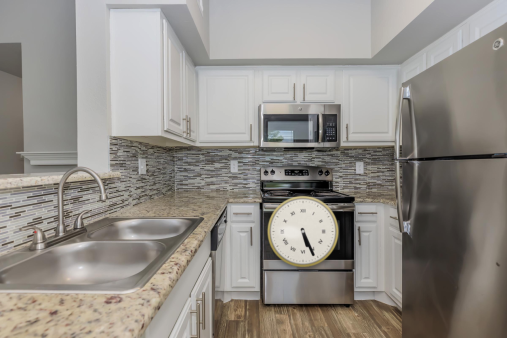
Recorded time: **5:26**
